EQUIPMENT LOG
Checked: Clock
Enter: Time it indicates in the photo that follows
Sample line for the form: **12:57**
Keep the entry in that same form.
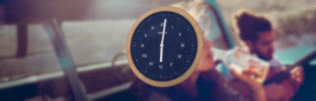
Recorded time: **6:01**
